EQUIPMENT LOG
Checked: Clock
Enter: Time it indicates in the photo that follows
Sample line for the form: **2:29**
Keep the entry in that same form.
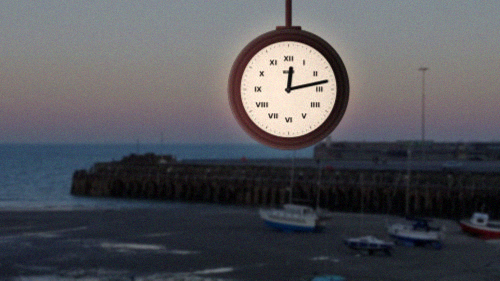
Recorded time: **12:13**
